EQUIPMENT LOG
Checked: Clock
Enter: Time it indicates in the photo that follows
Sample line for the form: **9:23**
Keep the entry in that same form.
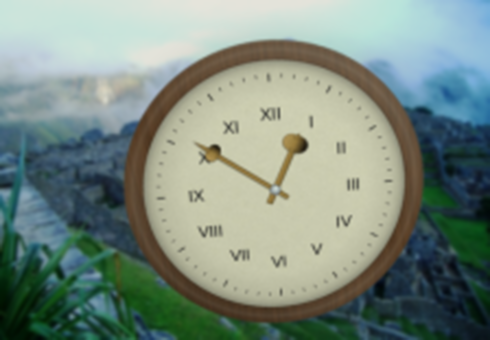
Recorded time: **12:51**
